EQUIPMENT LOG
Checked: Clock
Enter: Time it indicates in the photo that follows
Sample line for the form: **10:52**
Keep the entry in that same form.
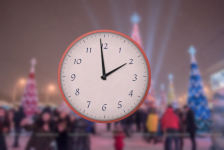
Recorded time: **1:59**
